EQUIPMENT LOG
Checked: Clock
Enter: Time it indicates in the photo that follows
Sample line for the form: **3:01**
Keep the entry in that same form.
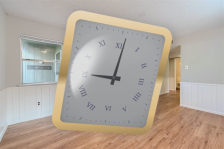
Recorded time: **9:01**
